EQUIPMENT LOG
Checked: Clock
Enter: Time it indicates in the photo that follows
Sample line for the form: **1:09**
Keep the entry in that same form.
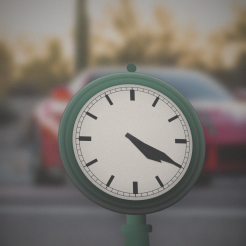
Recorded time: **4:20**
